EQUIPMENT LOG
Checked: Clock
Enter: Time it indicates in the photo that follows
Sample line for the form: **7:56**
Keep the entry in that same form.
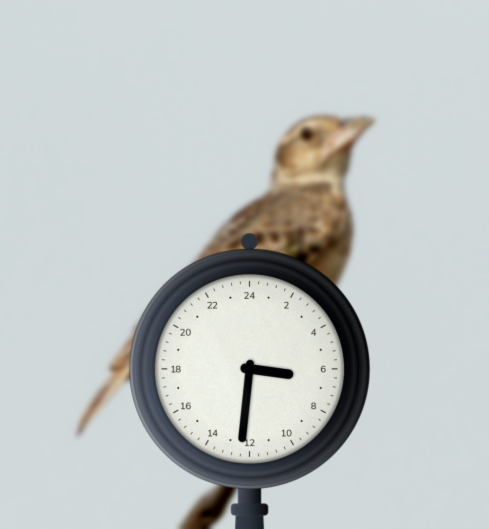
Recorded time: **6:31**
